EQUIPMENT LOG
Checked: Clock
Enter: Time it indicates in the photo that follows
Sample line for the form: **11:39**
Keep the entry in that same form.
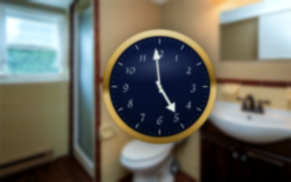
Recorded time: **4:59**
